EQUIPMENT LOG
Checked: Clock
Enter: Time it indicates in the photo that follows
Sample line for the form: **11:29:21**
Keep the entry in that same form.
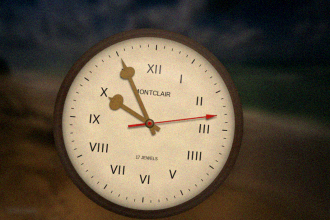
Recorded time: **9:55:13**
